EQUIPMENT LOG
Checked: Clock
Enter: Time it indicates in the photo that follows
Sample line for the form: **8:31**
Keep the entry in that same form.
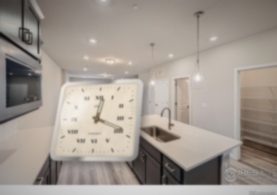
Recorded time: **12:19**
